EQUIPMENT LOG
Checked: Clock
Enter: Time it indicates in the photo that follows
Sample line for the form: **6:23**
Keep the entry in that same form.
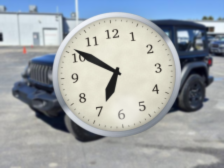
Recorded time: **6:51**
